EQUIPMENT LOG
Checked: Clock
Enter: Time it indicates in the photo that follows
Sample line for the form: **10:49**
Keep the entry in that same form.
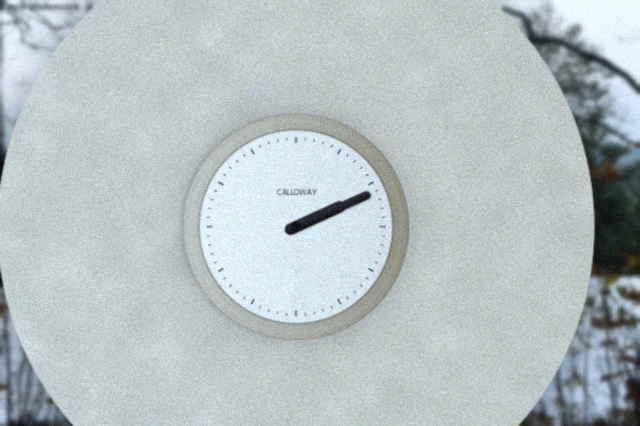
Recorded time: **2:11**
